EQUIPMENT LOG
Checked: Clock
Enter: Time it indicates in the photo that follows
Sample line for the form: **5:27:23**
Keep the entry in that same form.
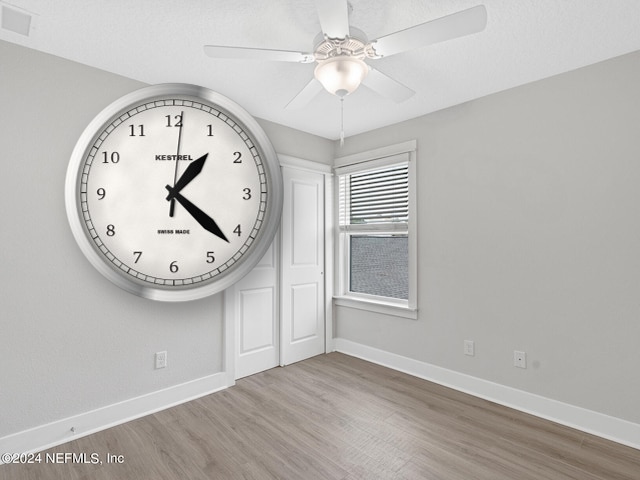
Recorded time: **1:22:01**
